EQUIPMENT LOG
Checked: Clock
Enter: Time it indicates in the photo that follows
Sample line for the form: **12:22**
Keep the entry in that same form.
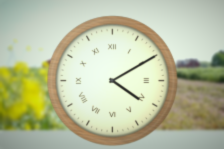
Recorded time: **4:10**
